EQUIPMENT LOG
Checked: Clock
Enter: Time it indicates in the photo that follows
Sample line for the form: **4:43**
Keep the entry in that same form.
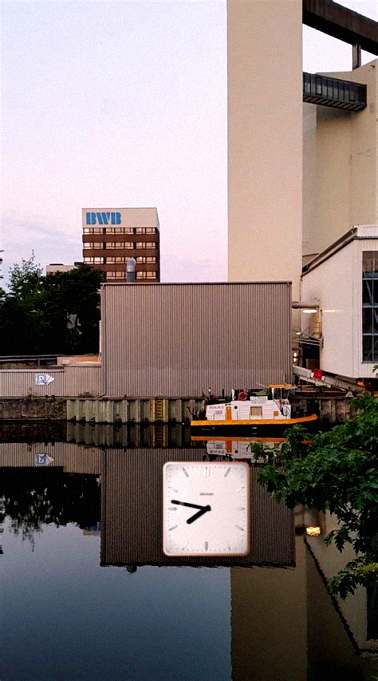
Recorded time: **7:47**
